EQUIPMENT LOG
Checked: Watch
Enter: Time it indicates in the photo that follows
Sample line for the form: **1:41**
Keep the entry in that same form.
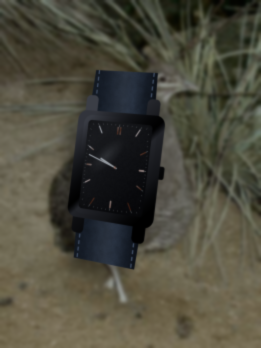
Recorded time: **9:48**
